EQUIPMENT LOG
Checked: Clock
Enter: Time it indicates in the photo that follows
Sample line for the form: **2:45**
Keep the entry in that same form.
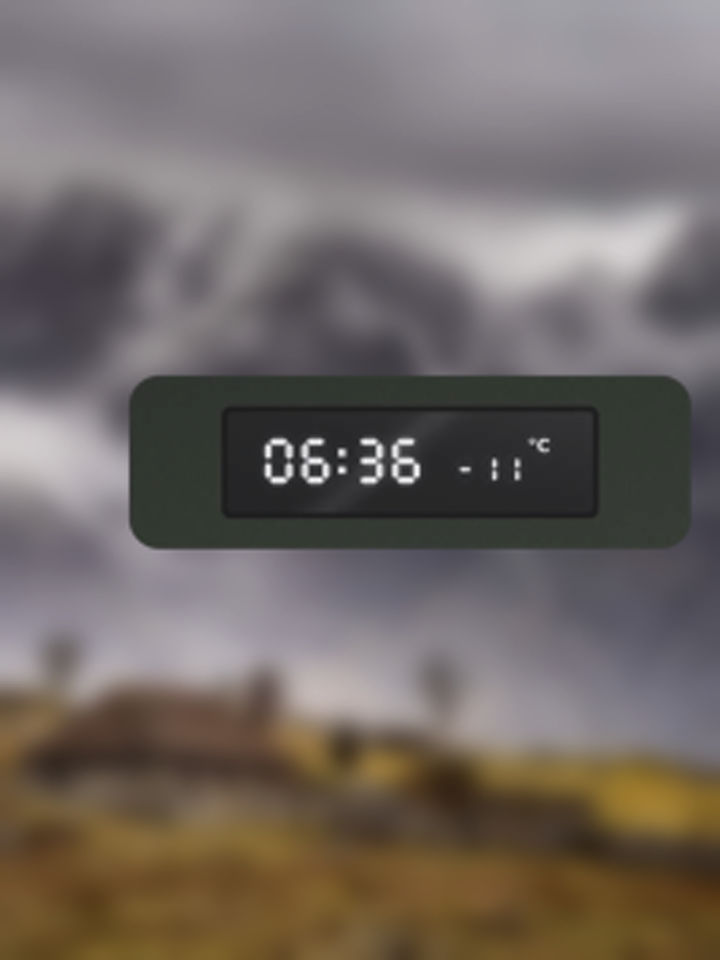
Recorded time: **6:36**
